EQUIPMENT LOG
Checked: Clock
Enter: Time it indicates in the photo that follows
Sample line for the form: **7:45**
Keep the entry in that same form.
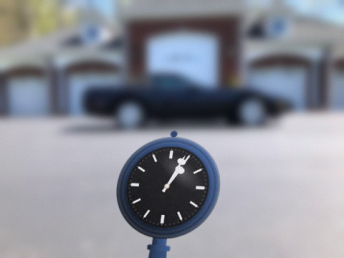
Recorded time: **1:04**
